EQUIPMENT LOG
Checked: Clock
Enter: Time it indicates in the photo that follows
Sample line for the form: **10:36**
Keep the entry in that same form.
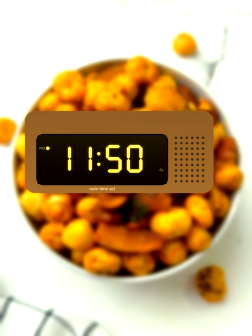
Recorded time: **11:50**
